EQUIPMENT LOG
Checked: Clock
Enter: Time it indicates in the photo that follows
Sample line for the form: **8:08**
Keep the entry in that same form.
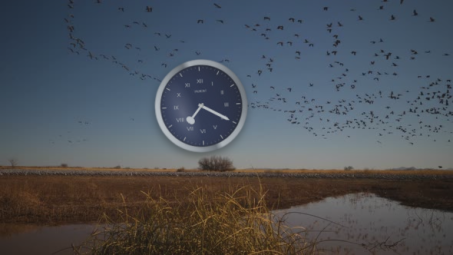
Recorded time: **7:20**
